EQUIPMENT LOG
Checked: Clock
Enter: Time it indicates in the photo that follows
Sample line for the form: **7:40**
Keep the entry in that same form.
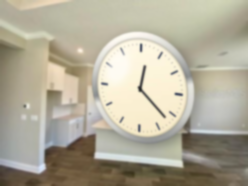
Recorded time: **12:22**
